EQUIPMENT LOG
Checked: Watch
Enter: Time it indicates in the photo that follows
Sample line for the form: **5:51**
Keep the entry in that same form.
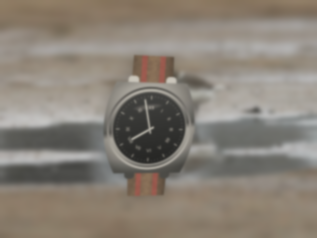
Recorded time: **7:58**
